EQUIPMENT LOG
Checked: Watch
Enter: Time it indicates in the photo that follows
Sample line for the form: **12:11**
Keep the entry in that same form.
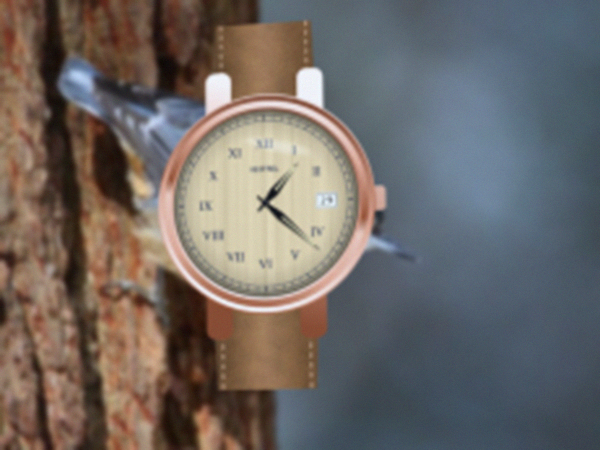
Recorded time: **1:22**
